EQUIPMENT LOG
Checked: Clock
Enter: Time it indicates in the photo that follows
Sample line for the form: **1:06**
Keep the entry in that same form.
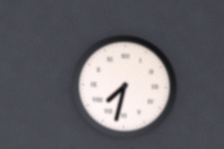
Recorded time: **7:32**
